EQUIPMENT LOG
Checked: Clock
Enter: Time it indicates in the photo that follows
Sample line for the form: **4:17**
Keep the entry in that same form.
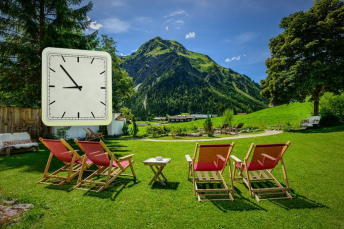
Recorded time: **8:53**
